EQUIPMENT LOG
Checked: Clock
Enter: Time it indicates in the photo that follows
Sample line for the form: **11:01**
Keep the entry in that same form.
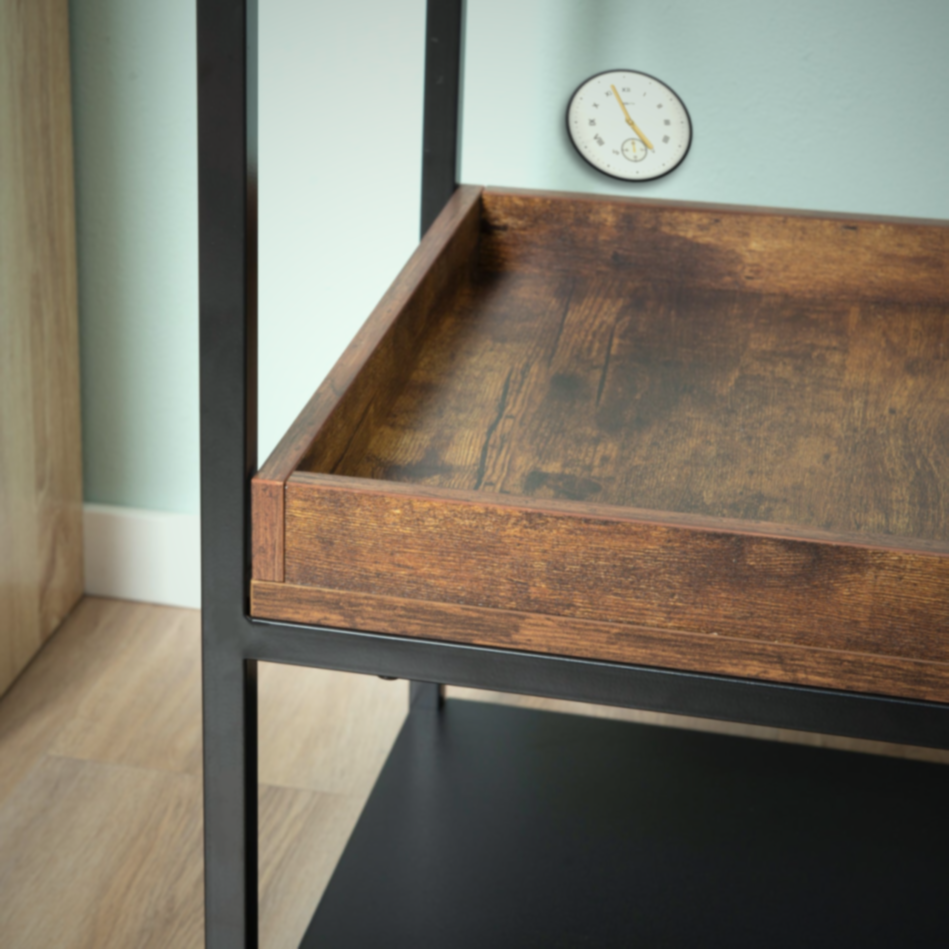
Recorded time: **4:57**
